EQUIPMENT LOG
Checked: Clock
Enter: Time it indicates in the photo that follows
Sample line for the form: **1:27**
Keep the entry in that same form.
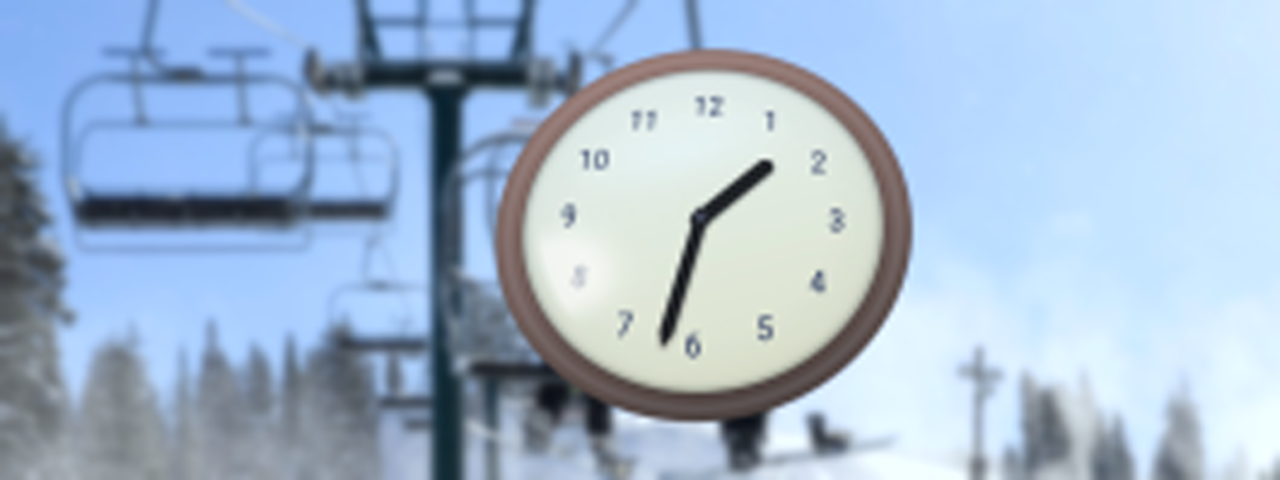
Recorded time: **1:32**
